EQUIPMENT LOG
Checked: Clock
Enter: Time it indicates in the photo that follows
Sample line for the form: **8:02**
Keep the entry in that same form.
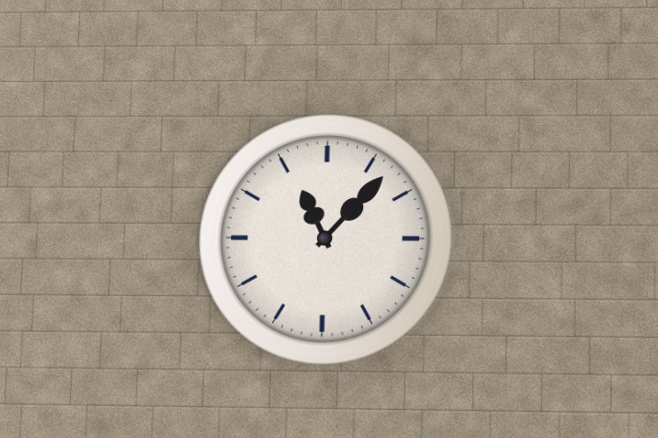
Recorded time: **11:07**
